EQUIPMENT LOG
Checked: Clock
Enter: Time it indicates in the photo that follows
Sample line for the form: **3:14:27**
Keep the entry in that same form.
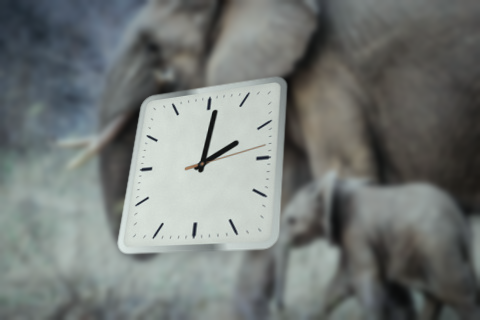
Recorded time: **2:01:13**
